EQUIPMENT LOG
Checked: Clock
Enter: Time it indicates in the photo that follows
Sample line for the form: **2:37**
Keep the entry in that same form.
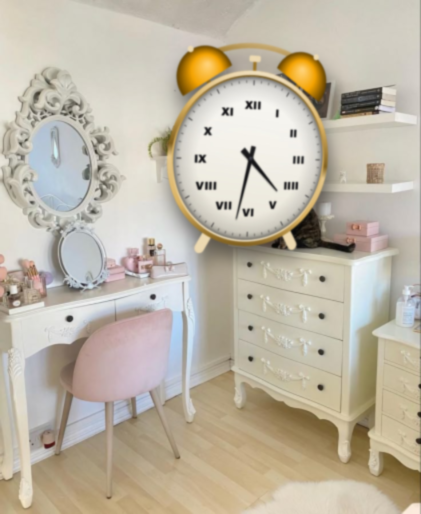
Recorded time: **4:32**
